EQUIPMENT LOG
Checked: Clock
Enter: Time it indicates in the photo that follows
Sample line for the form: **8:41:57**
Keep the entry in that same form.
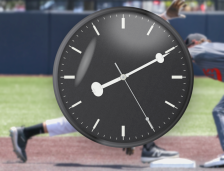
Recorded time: **8:10:25**
